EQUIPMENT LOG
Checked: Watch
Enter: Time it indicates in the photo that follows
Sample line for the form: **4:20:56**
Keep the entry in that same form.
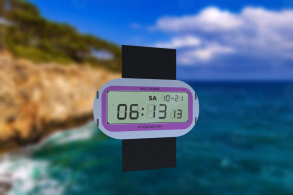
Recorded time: **6:13:13**
